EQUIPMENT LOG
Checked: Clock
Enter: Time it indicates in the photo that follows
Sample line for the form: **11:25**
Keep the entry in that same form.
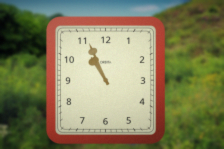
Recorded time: **10:56**
